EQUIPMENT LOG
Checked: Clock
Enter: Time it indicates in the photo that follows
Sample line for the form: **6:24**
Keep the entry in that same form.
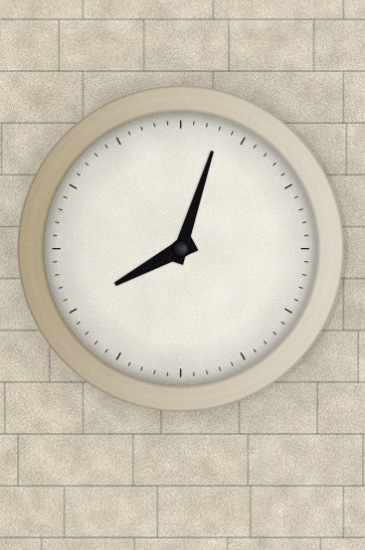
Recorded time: **8:03**
